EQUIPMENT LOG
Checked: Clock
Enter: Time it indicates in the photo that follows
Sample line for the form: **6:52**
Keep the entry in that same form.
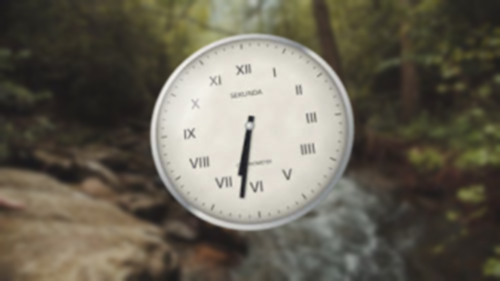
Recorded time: **6:32**
